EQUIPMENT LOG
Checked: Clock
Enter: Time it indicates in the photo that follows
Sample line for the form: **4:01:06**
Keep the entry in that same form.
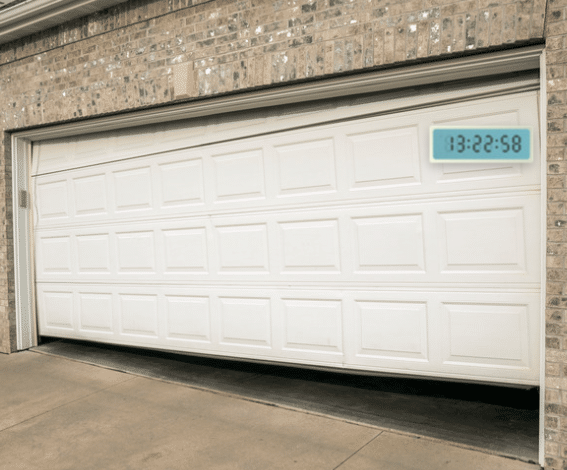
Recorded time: **13:22:58**
